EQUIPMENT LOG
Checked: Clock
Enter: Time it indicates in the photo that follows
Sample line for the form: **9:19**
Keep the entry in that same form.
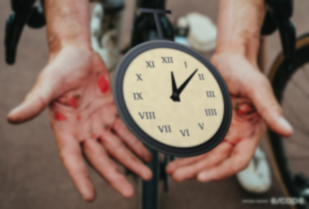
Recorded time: **12:08**
